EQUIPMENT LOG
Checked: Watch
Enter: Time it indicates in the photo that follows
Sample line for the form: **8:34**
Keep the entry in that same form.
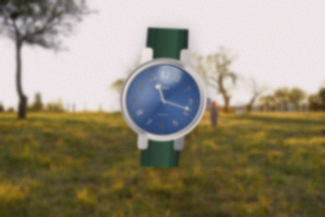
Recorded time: **11:18**
